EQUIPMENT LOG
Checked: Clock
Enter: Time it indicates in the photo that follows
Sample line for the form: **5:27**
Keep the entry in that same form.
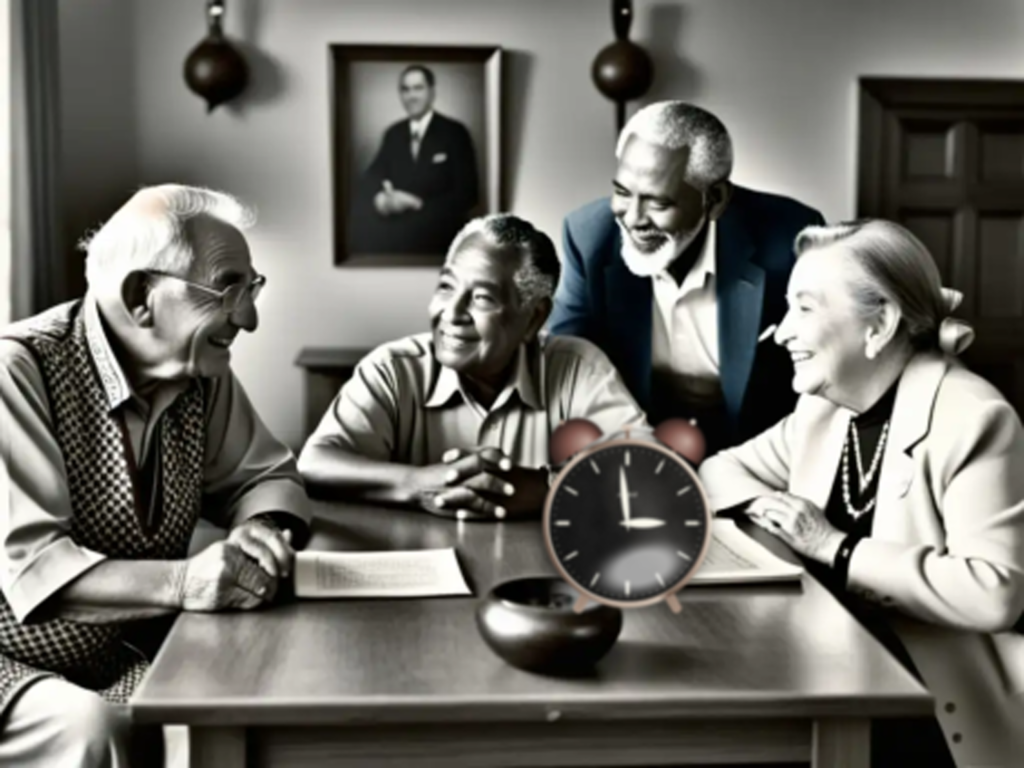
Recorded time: **2:59**
